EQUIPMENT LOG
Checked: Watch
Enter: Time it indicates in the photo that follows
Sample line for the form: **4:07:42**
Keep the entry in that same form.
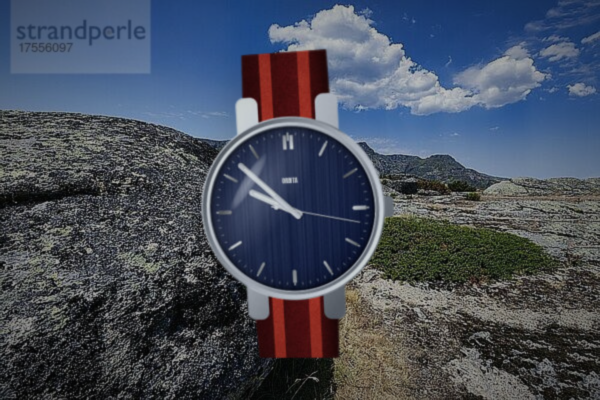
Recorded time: **9:52:17**
